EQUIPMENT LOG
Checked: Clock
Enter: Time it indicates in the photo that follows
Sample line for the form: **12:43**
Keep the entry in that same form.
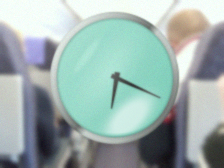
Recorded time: **6:19**
